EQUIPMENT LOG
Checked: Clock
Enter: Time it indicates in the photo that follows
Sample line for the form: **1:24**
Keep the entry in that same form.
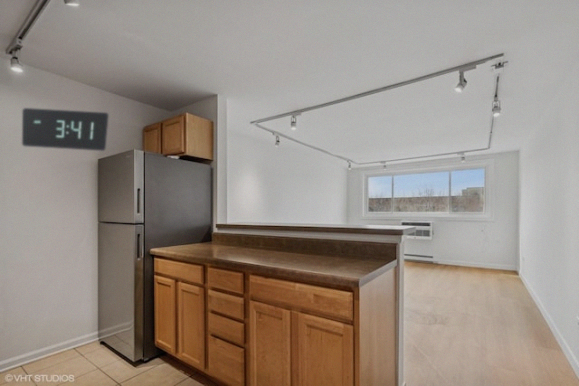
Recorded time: **3:41**
